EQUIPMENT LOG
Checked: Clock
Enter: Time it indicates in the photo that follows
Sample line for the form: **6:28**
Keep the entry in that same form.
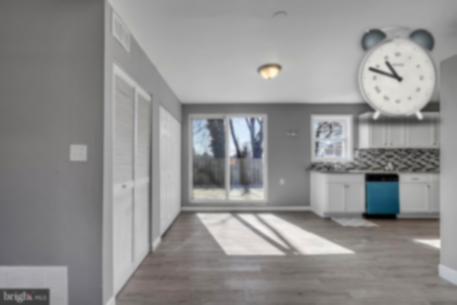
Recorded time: **10:48**
